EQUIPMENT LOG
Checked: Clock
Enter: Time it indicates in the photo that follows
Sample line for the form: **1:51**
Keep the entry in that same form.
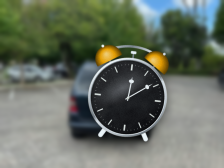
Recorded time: **12:09**
